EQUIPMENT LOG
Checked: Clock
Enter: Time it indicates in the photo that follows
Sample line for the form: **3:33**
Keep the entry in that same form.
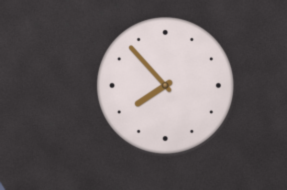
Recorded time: **7:53**
